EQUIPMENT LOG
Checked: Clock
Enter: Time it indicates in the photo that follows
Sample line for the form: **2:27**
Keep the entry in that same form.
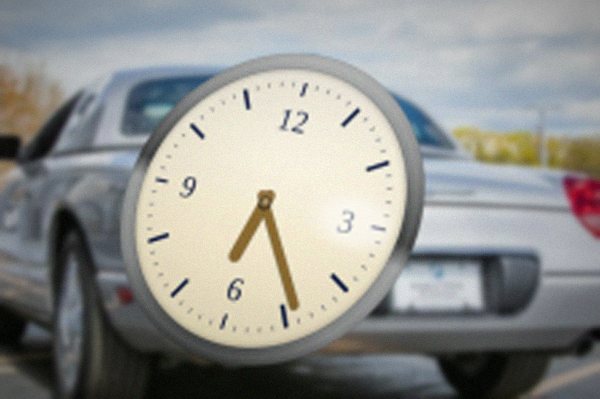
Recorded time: **6:24**
